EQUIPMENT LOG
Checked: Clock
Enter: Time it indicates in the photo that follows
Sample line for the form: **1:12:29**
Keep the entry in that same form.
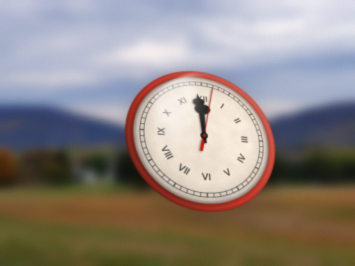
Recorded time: **11:59:02**
